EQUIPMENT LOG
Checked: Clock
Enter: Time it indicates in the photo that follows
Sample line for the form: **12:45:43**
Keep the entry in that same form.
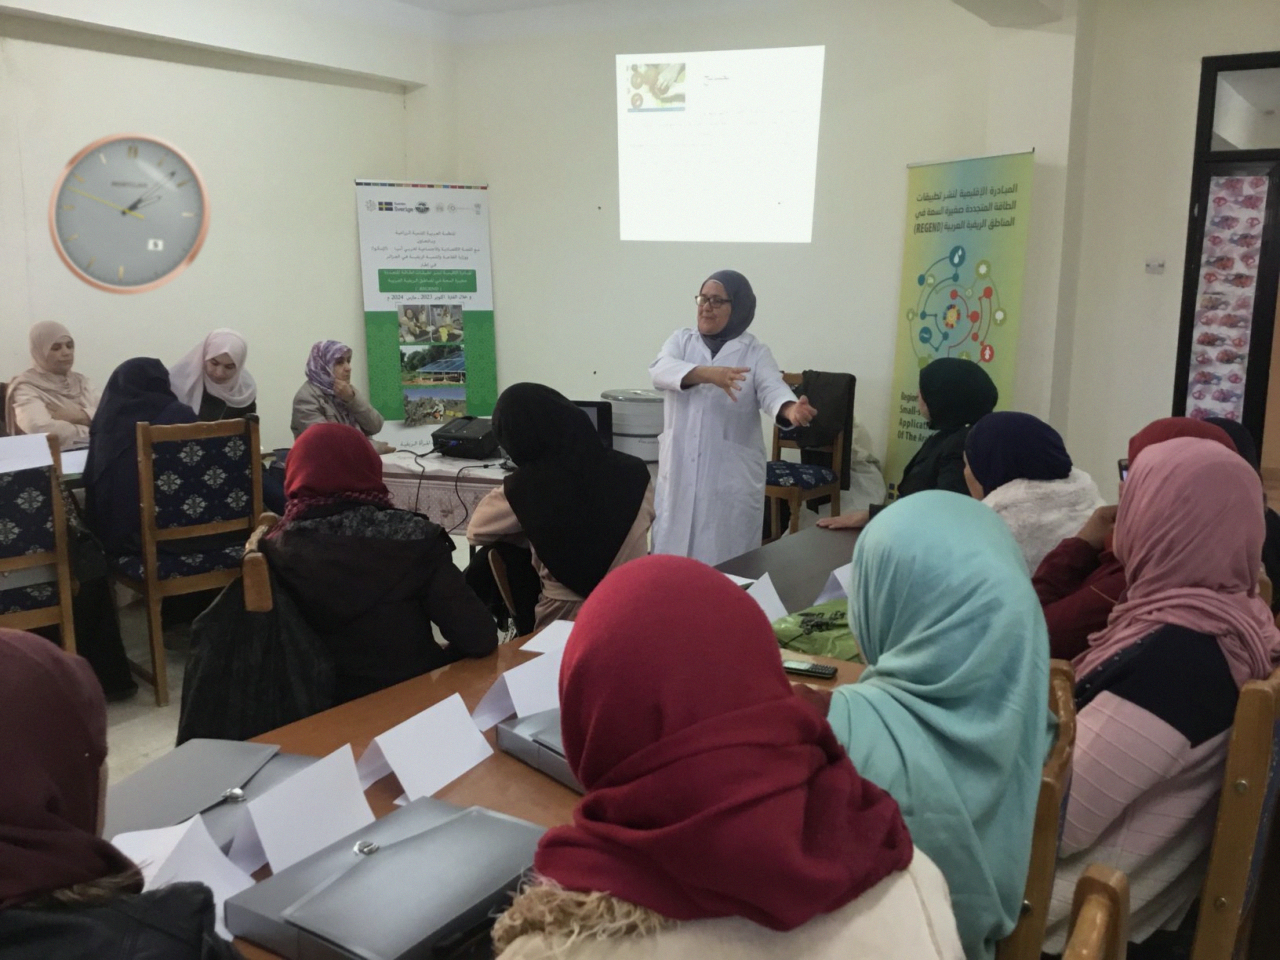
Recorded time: **2:07:48**
